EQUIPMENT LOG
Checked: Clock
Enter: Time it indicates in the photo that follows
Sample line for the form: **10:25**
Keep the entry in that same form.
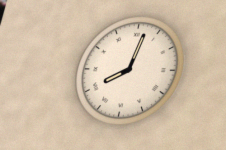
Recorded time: **8:02**
